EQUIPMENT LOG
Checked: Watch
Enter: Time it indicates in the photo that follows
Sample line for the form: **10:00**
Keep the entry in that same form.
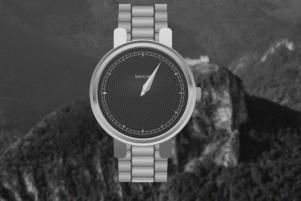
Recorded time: **1:05**
